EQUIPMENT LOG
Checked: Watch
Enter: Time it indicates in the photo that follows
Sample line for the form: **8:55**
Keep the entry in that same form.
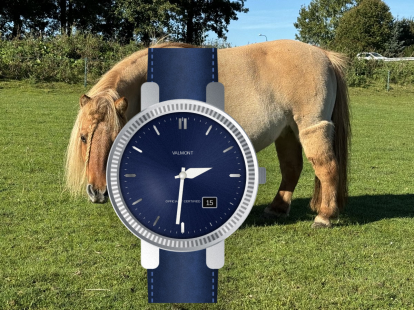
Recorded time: **2:31**
